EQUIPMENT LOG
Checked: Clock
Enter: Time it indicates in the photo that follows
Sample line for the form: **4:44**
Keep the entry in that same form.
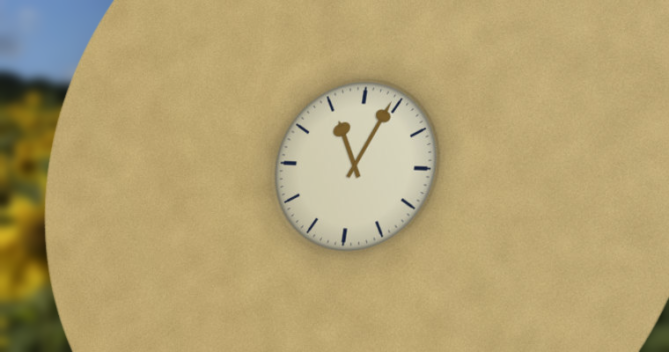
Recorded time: **11:04**
